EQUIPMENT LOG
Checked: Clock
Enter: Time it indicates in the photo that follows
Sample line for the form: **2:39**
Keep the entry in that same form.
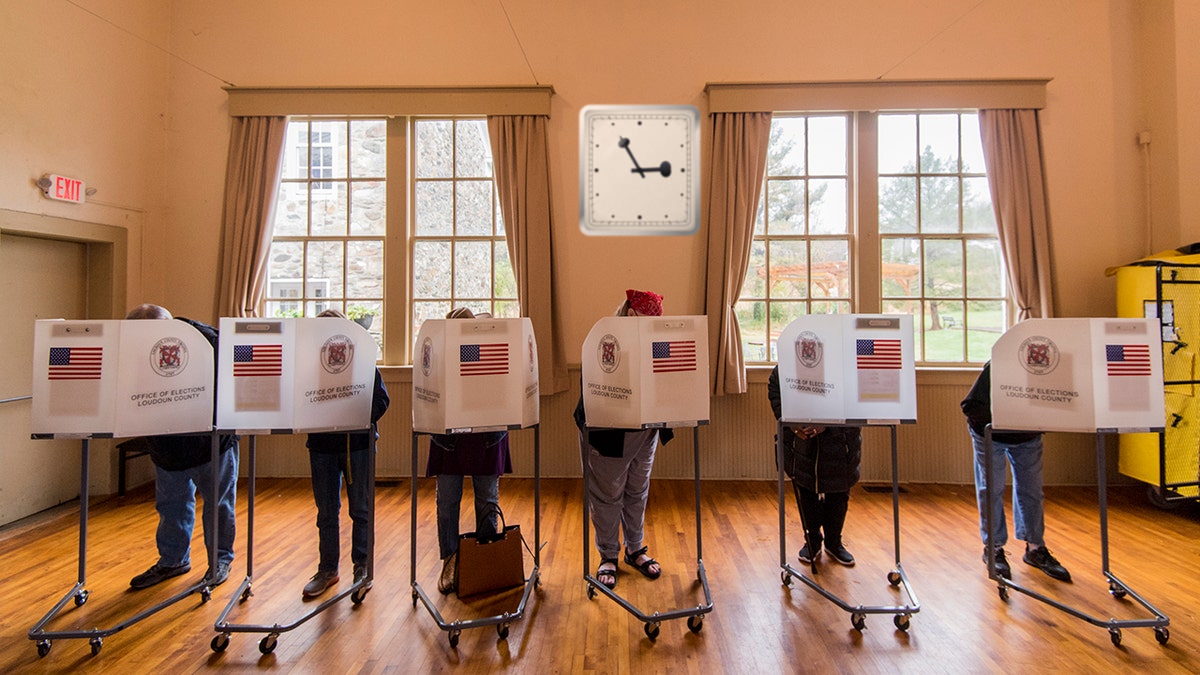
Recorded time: **2:55**
